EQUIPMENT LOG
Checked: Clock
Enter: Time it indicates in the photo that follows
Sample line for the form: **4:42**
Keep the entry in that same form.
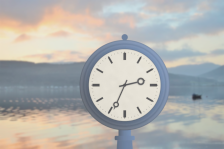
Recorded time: **2:34**
